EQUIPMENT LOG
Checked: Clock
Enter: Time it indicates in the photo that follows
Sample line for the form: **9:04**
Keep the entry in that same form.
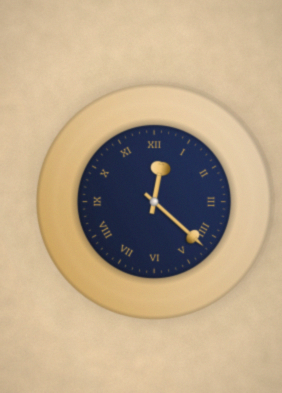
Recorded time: **12:22**
